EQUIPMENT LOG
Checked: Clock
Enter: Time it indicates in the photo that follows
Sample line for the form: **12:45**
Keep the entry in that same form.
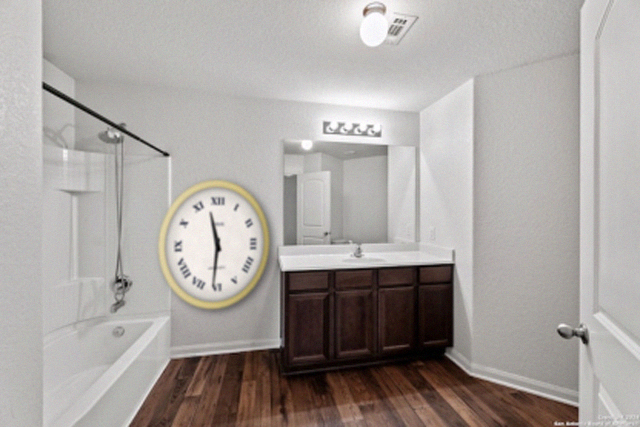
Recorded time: **11:31**
